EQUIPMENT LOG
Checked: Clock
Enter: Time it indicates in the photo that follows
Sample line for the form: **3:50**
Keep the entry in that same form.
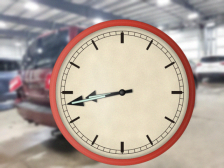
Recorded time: **8:43**
